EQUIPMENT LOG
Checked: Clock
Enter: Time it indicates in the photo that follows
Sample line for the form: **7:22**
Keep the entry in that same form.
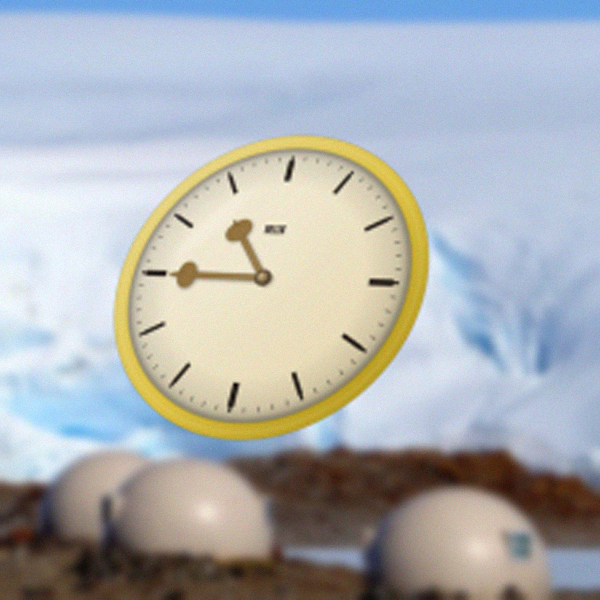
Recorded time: **10:45**
